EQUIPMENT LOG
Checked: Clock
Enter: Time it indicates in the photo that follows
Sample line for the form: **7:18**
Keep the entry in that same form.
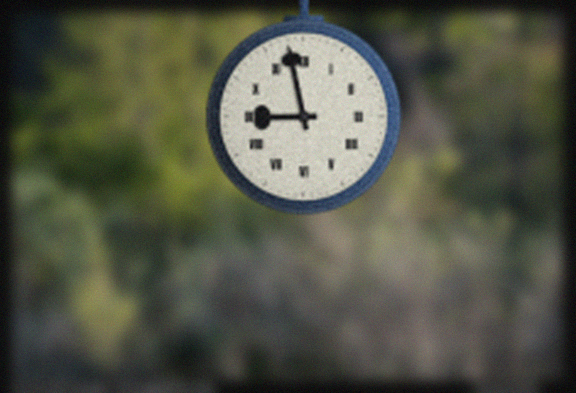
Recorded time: **8:58**
